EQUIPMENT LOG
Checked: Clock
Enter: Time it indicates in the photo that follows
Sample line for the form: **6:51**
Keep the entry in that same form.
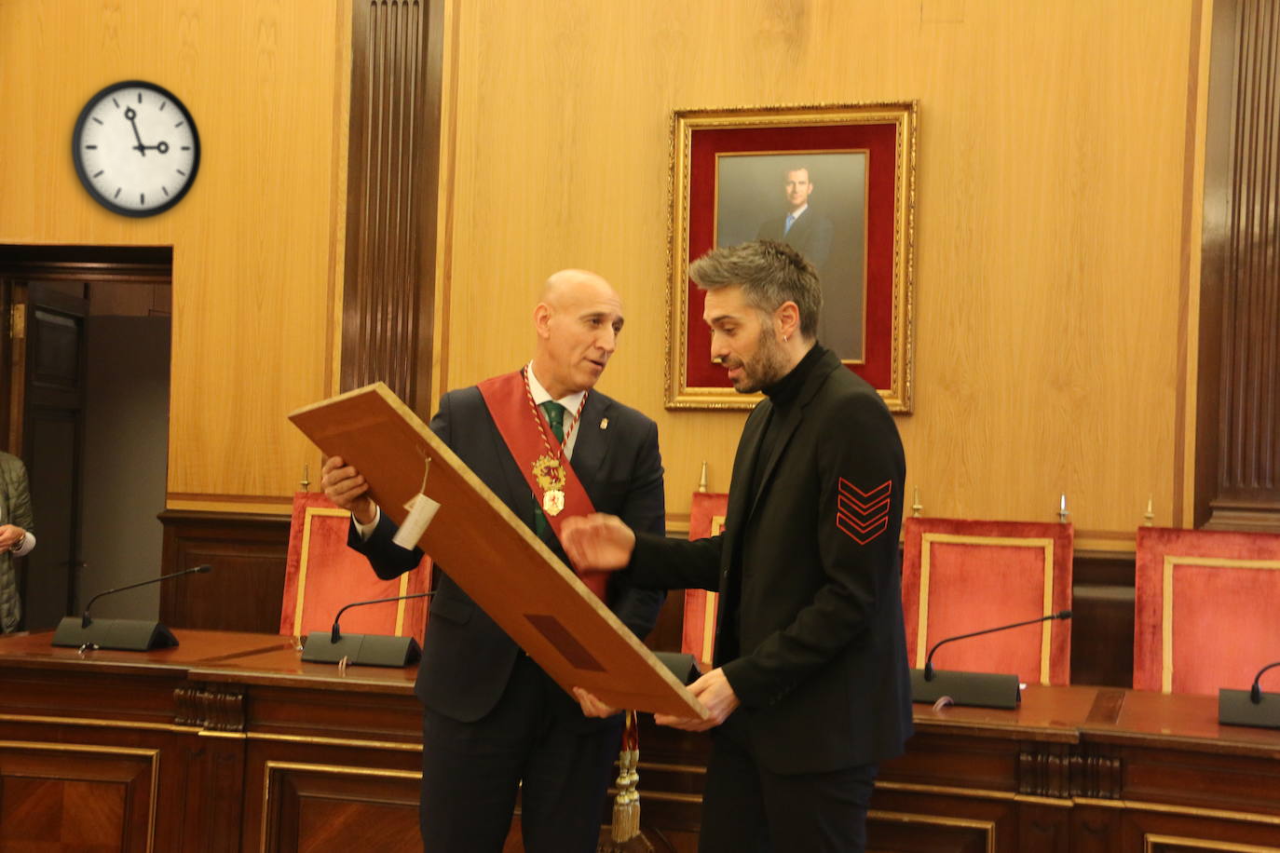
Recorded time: **2:57**
